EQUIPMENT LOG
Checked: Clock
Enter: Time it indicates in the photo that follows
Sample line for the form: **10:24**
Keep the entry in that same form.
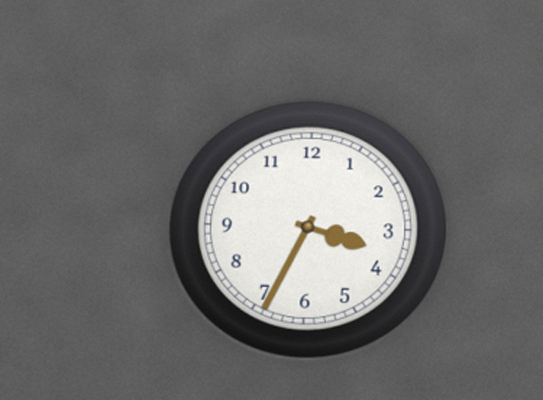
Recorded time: **3:34**
